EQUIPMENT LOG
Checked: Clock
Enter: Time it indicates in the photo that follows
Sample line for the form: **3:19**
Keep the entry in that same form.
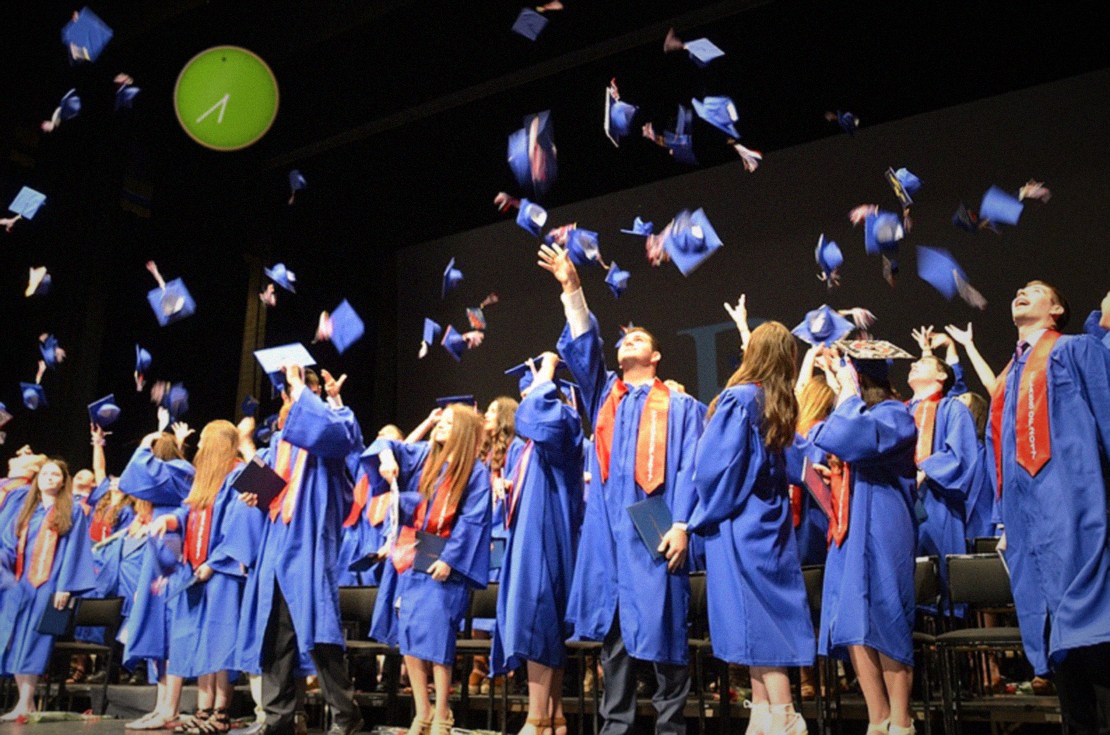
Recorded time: **6:39**
